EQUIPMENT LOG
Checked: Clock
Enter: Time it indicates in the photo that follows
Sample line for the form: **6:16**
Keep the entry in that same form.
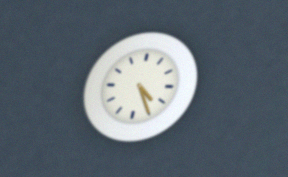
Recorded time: **4:25**
